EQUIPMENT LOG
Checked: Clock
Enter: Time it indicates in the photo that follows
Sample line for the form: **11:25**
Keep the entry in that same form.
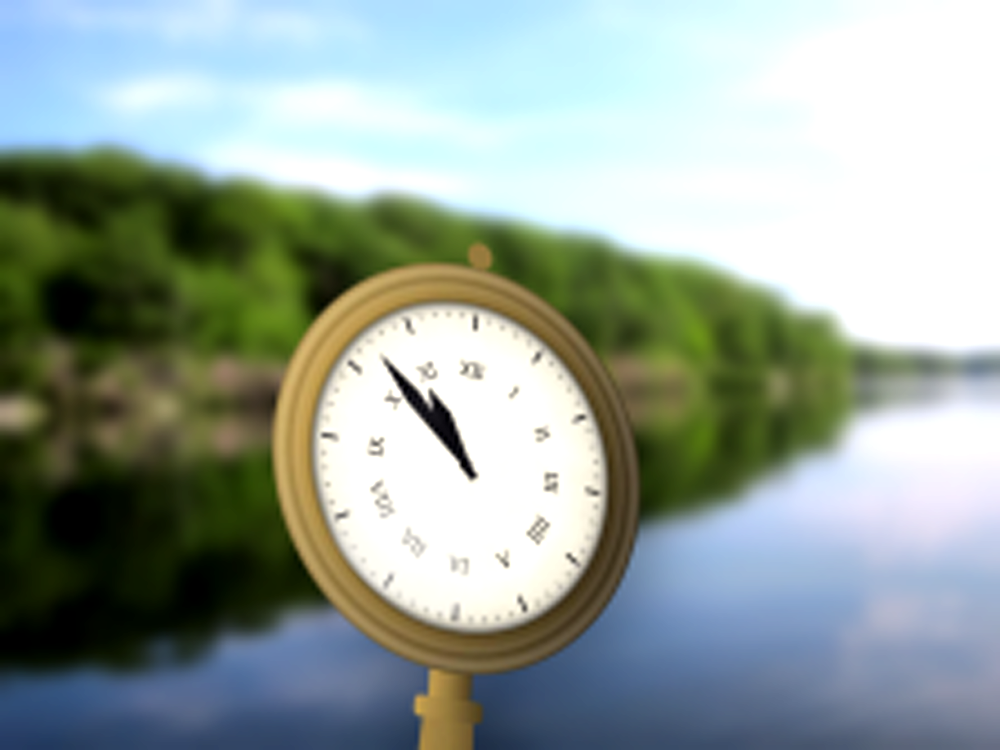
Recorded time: **10:52**
